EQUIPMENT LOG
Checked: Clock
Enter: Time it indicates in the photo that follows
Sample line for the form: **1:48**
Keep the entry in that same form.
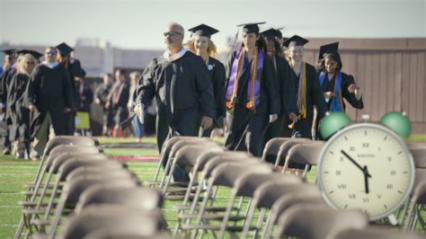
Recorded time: **5:52**
